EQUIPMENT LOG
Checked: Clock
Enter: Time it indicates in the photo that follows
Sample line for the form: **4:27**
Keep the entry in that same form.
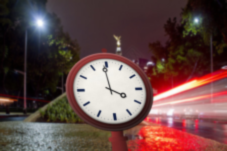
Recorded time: **3:59**
